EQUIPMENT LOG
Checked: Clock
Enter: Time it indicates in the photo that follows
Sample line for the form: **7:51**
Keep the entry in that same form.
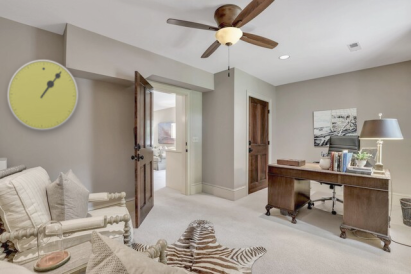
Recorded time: **1:06**
